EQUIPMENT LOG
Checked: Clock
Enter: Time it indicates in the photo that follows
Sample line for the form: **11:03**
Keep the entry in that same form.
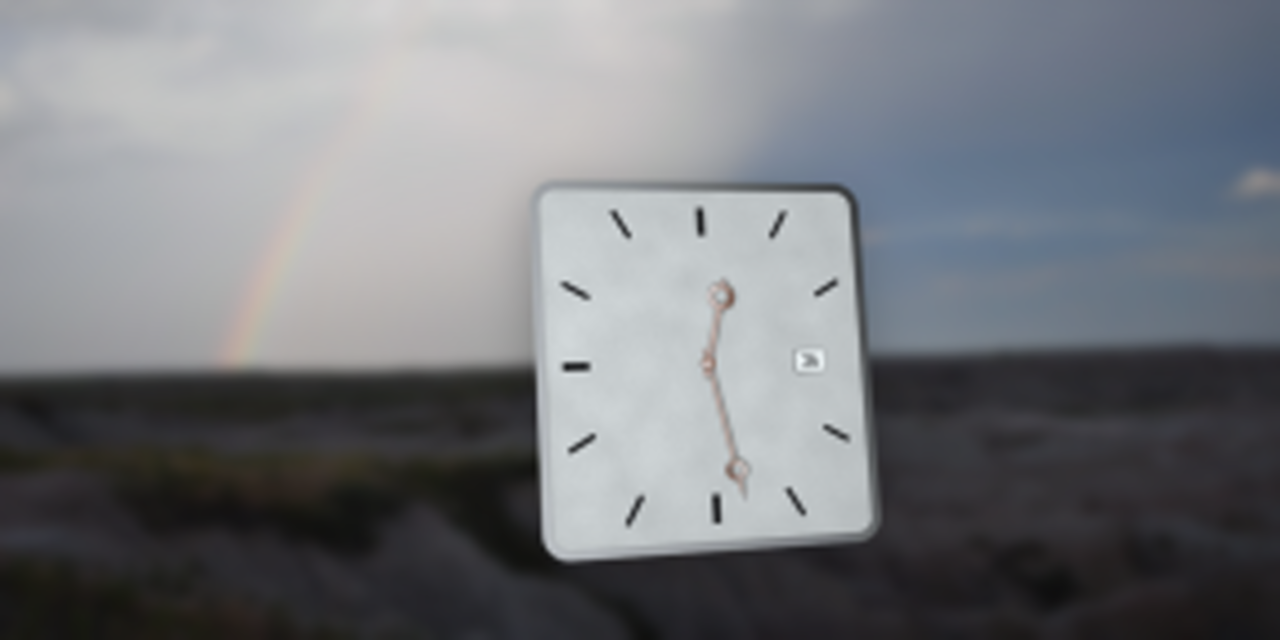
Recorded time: **12:28**
